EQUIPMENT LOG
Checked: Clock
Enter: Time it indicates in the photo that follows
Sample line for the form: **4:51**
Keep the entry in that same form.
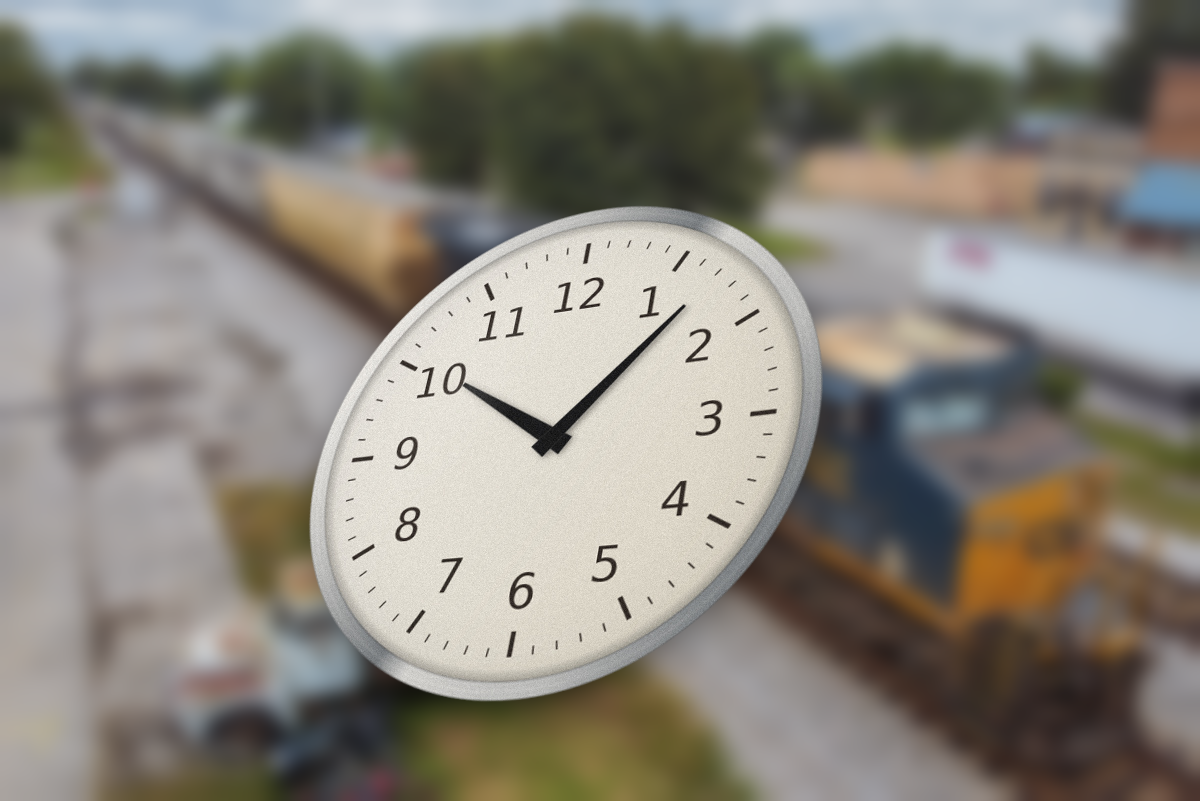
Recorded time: **10:07**
